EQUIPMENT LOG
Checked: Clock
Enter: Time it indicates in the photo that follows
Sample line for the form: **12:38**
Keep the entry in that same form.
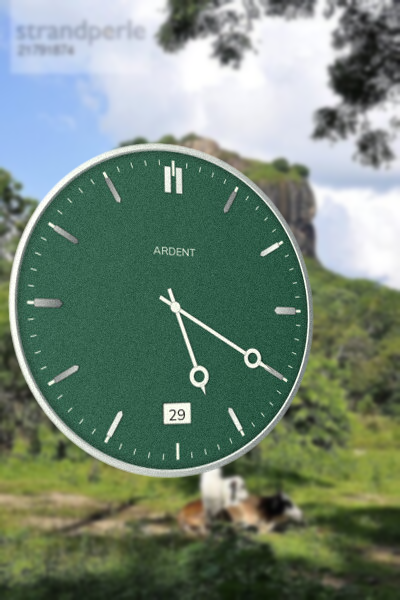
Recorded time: **5:20**
